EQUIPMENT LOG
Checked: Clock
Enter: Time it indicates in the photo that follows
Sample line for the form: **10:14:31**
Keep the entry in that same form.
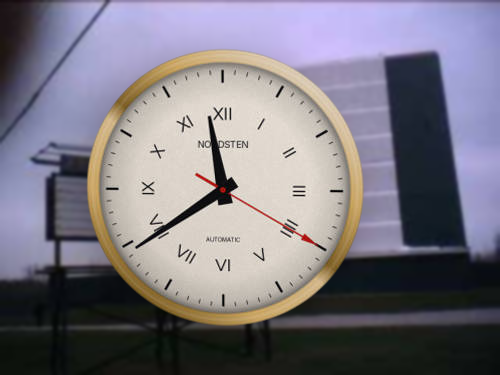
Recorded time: **11:39:20**
